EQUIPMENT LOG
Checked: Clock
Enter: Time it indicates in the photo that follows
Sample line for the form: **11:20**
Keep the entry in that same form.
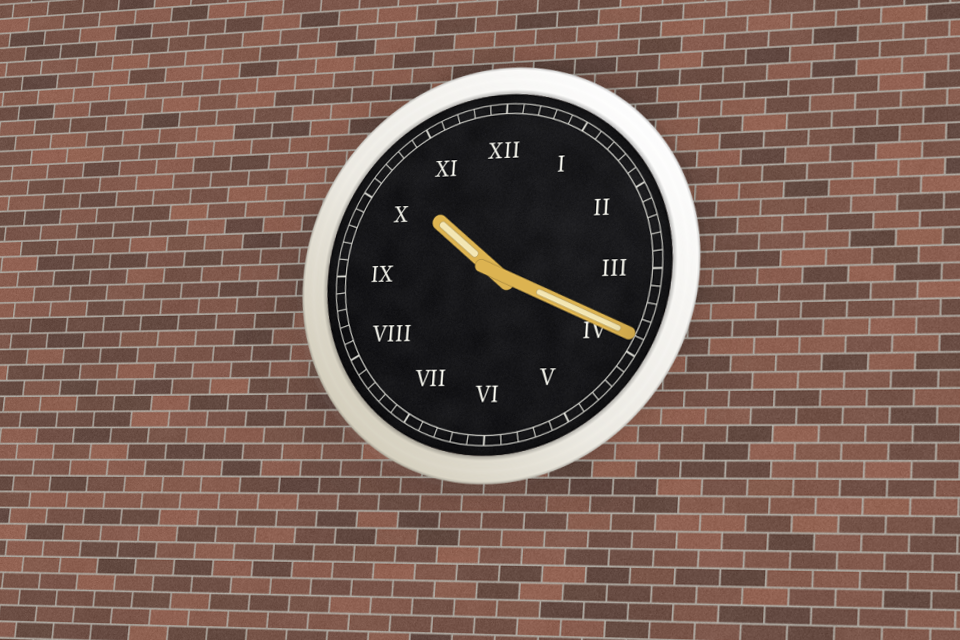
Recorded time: **10:19**
